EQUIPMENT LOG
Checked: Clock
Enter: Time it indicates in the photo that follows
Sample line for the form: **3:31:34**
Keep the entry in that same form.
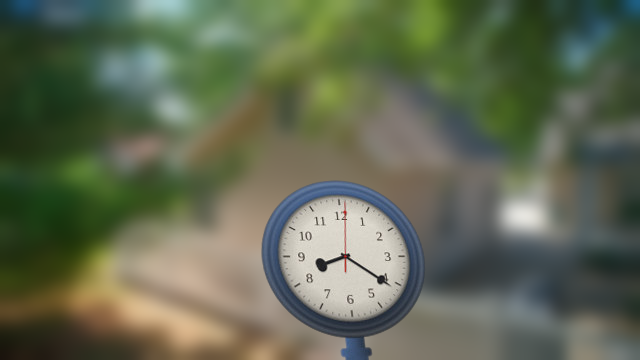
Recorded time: **8:21:01**
